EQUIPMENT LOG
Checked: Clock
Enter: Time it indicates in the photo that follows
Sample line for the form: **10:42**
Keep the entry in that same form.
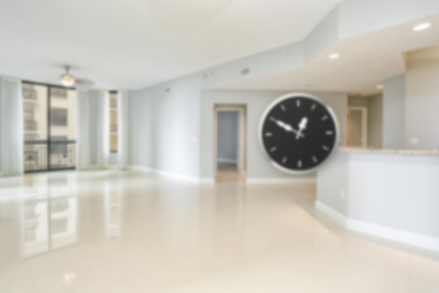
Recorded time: **12:50**
